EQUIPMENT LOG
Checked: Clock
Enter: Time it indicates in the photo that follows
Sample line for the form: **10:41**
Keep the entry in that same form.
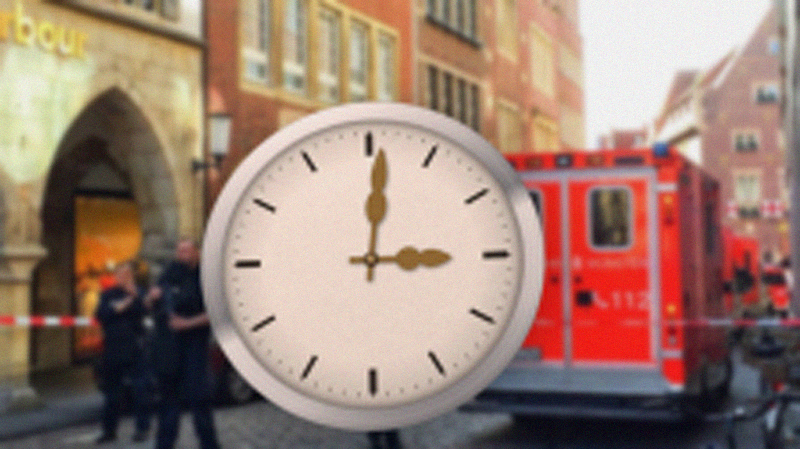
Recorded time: **3:01**
